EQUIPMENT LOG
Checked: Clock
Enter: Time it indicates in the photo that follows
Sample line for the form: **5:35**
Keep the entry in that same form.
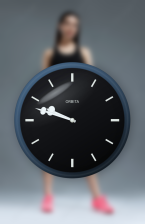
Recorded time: **9:48**
